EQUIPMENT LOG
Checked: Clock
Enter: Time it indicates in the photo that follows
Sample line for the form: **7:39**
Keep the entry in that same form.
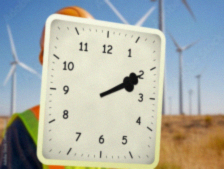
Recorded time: **2:10**
